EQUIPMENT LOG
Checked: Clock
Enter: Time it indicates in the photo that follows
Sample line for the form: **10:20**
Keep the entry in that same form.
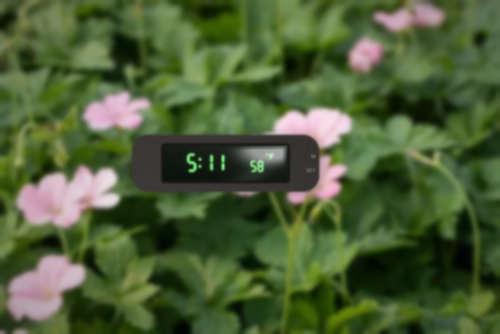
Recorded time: **5:11**
